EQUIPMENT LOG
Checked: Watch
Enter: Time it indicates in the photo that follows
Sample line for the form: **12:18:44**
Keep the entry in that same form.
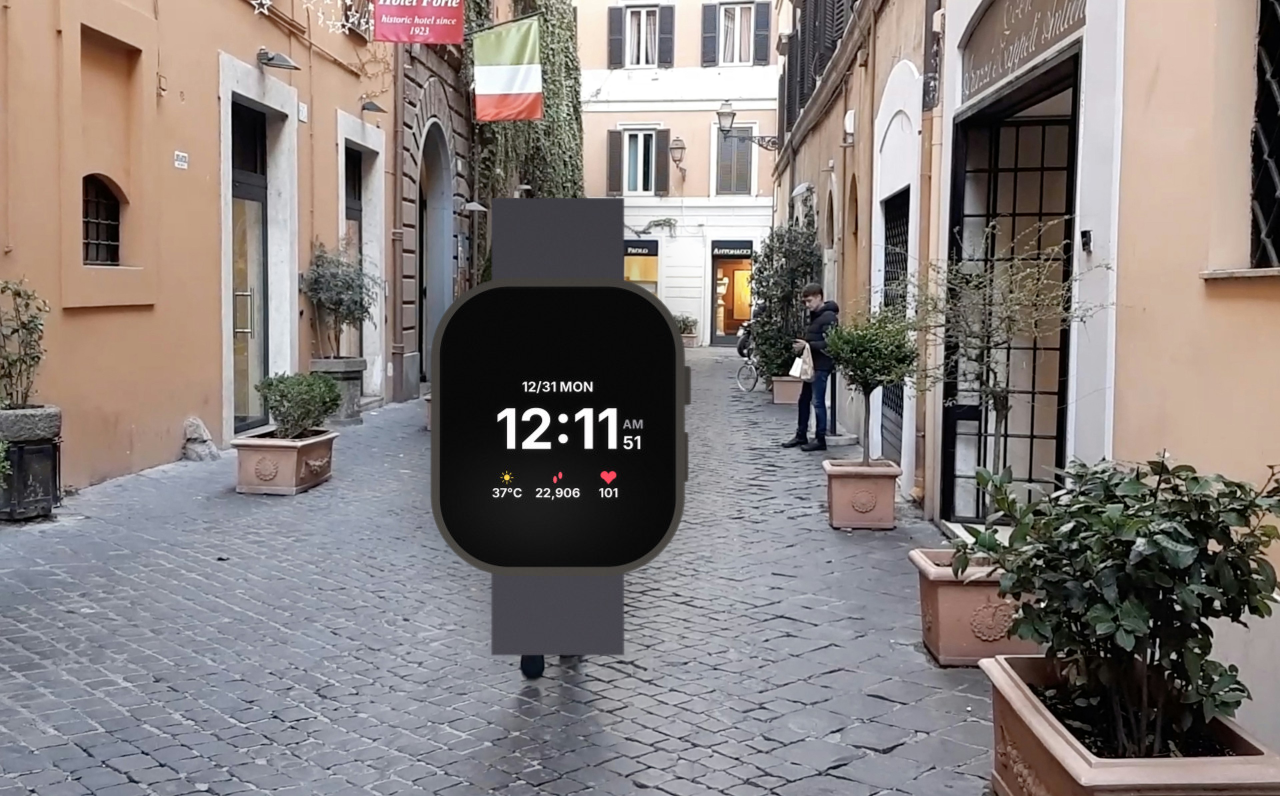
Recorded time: **12:11:51**
